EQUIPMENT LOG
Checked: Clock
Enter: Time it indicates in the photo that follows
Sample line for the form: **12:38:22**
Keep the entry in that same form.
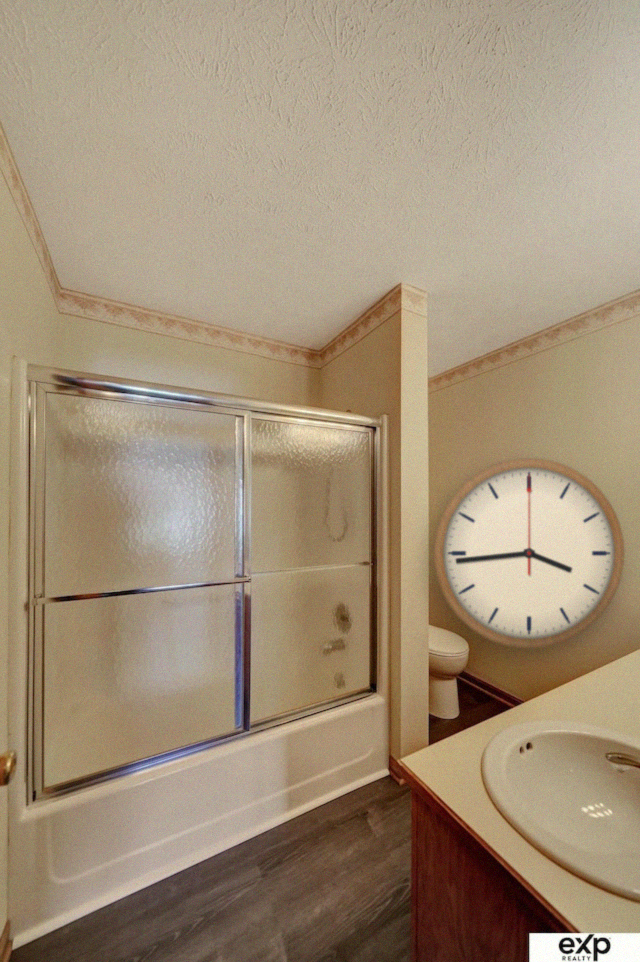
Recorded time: **3:44:00**
